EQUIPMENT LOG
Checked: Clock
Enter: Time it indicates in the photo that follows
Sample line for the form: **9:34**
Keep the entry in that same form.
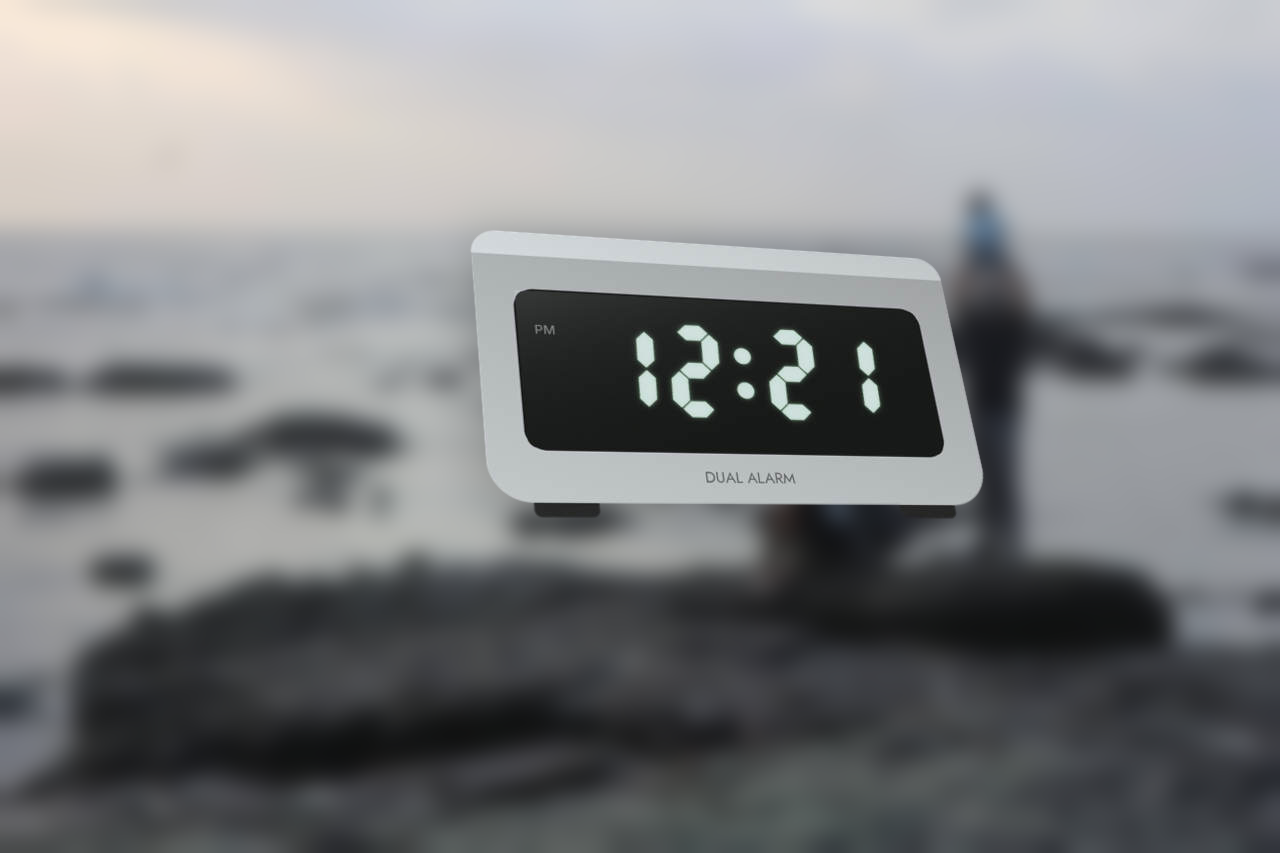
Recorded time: **12:21**
